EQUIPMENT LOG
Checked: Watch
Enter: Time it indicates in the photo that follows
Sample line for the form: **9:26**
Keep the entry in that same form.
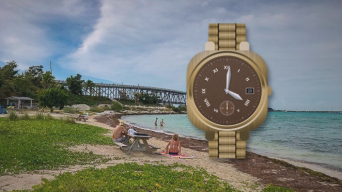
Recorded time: **4:01**
